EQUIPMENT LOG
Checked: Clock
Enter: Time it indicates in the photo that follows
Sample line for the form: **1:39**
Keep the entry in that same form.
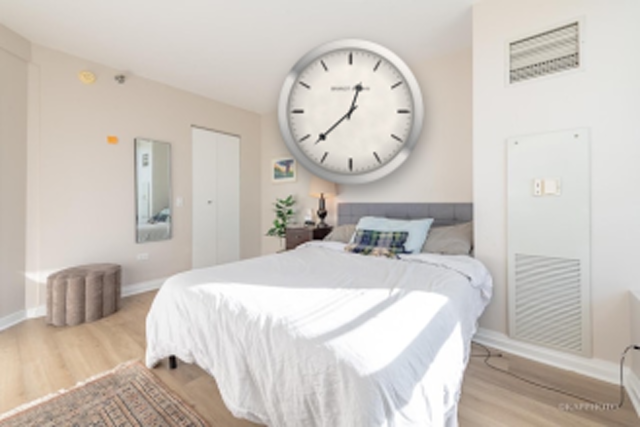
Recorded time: **12:38**
